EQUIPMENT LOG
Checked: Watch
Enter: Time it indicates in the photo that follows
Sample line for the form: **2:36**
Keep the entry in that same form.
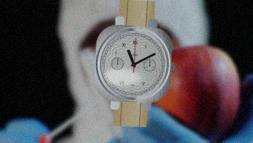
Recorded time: **11:10**
